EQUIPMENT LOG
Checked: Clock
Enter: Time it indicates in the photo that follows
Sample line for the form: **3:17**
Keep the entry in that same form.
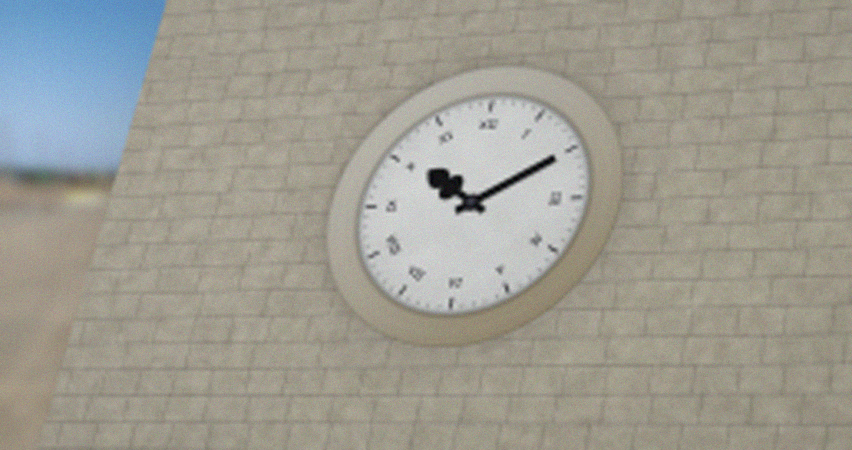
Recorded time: **10:10**
